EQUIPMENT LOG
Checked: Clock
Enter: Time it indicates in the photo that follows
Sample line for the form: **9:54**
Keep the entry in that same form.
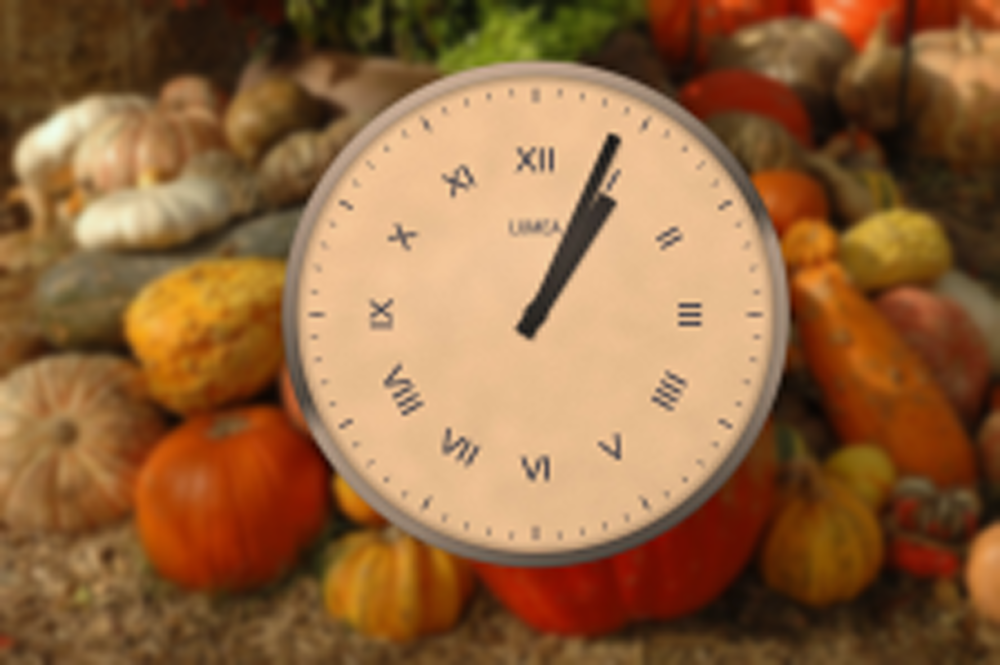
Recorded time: **1:04**
